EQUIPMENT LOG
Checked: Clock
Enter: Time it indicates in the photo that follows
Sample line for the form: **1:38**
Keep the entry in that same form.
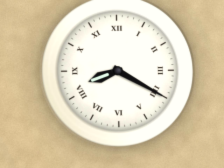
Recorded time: **8:20**
